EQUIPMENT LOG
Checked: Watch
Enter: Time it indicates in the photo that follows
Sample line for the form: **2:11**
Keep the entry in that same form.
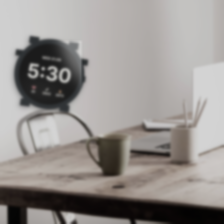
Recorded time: **5:30**
